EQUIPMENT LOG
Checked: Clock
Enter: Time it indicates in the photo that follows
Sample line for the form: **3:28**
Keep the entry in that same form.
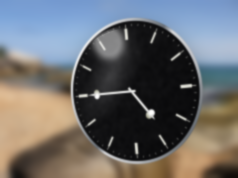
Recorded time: **4:45**
